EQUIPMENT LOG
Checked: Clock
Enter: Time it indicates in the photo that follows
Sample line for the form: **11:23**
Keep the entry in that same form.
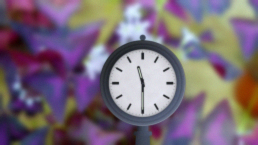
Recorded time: **11:30**
